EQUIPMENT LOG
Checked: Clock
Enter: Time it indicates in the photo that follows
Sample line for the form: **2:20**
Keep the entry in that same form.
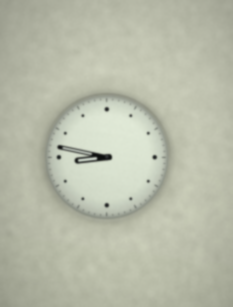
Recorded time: **8:47**
